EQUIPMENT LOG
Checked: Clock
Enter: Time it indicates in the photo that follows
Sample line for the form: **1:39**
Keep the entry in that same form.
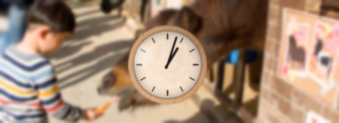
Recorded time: **1:03**
